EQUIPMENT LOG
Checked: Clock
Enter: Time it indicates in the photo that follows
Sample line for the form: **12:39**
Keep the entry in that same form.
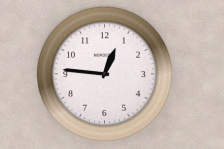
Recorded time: **12:46**
